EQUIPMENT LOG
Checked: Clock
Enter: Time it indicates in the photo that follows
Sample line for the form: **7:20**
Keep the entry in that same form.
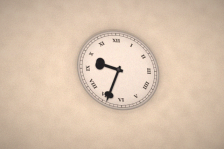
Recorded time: **9:34**
